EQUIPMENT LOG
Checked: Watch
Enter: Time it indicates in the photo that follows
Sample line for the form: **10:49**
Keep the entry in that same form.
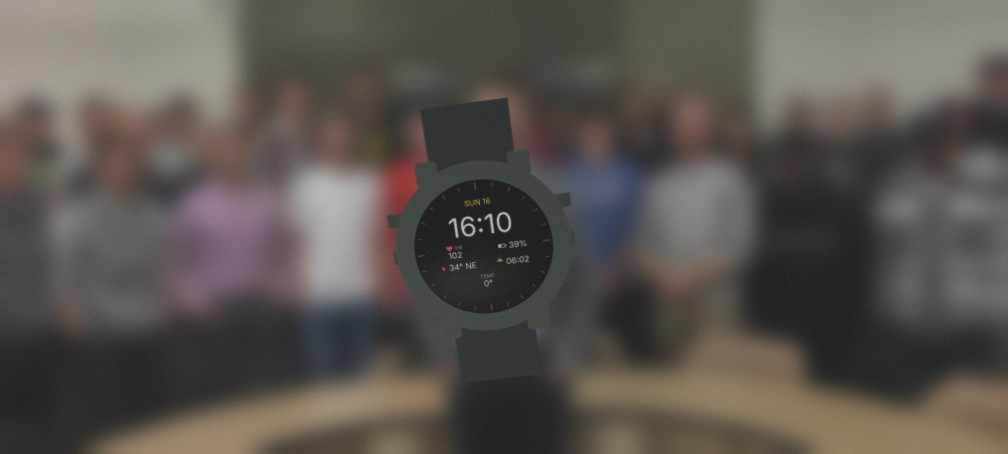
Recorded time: **16:10**
